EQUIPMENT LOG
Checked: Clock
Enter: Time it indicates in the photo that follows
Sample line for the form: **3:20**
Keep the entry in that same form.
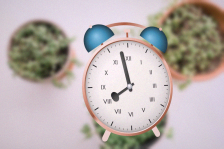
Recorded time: **7:58**
